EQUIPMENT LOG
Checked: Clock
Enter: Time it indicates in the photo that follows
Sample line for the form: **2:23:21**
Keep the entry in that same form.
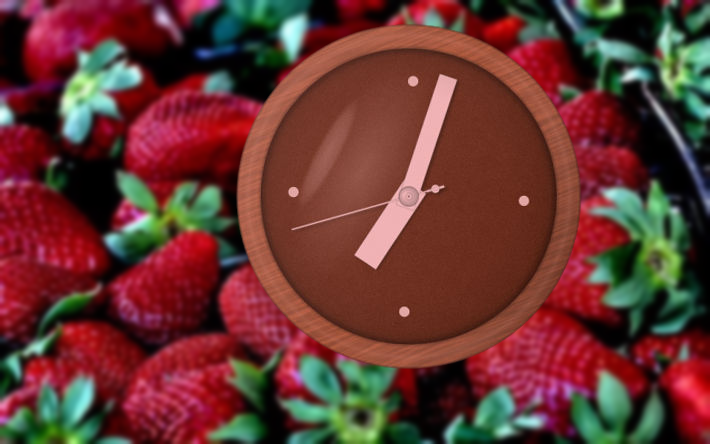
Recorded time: **7:02:42**
